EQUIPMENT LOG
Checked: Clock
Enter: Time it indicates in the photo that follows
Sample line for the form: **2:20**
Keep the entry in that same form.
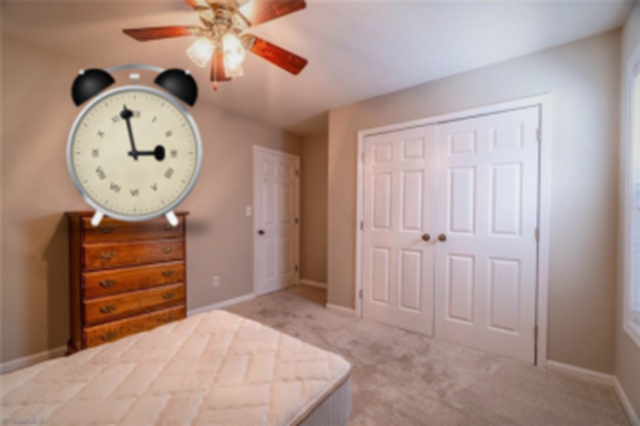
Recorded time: **2:58**
